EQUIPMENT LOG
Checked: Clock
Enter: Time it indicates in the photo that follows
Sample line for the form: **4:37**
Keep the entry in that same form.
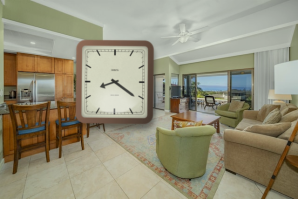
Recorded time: **8:21**
